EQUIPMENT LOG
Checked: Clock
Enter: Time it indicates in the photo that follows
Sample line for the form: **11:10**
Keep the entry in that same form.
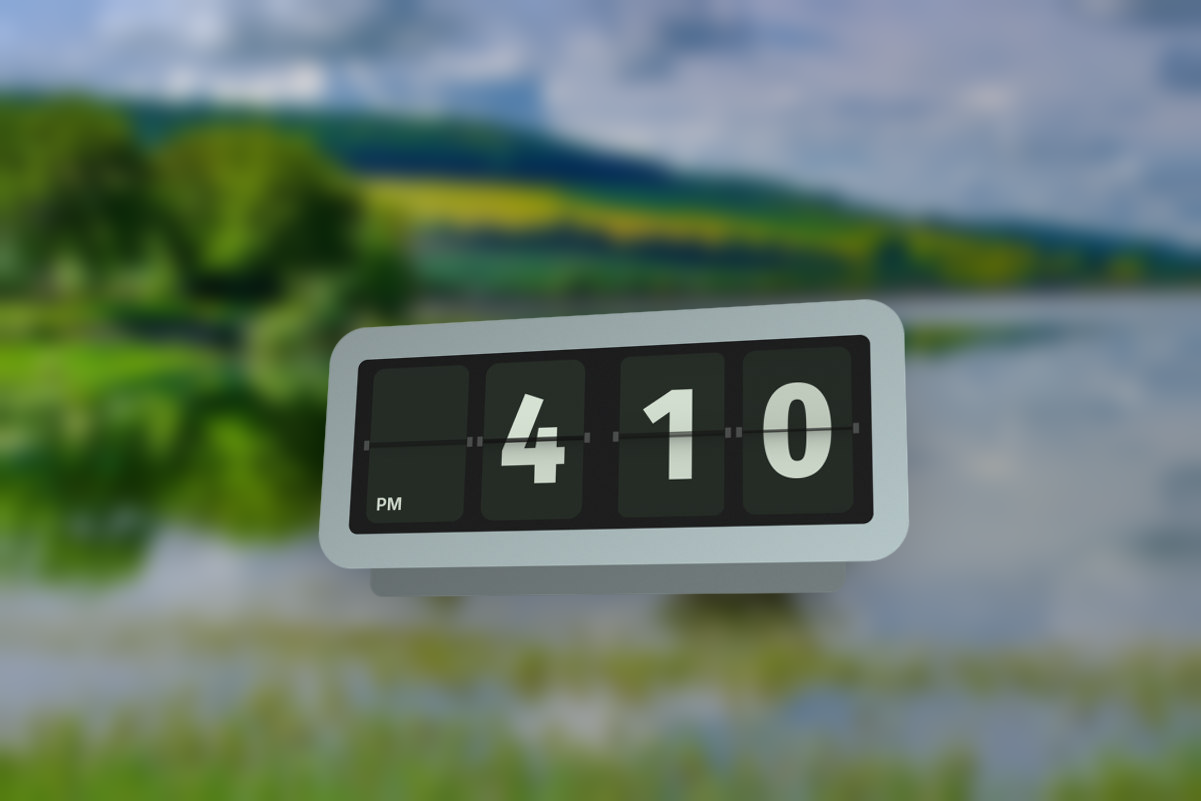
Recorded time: **4:10**
